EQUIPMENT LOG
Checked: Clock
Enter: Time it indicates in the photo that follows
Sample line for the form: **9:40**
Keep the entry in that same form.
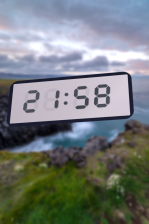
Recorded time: **21:58**
